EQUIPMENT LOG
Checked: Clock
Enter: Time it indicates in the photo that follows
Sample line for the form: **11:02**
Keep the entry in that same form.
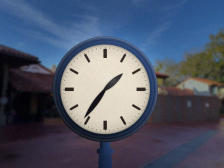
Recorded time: **1:36**
